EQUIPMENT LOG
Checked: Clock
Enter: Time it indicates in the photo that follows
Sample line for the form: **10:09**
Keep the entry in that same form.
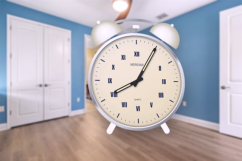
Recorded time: **8:05**
